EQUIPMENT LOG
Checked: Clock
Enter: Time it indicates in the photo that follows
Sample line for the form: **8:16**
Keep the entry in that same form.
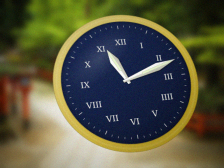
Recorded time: **11:12**
